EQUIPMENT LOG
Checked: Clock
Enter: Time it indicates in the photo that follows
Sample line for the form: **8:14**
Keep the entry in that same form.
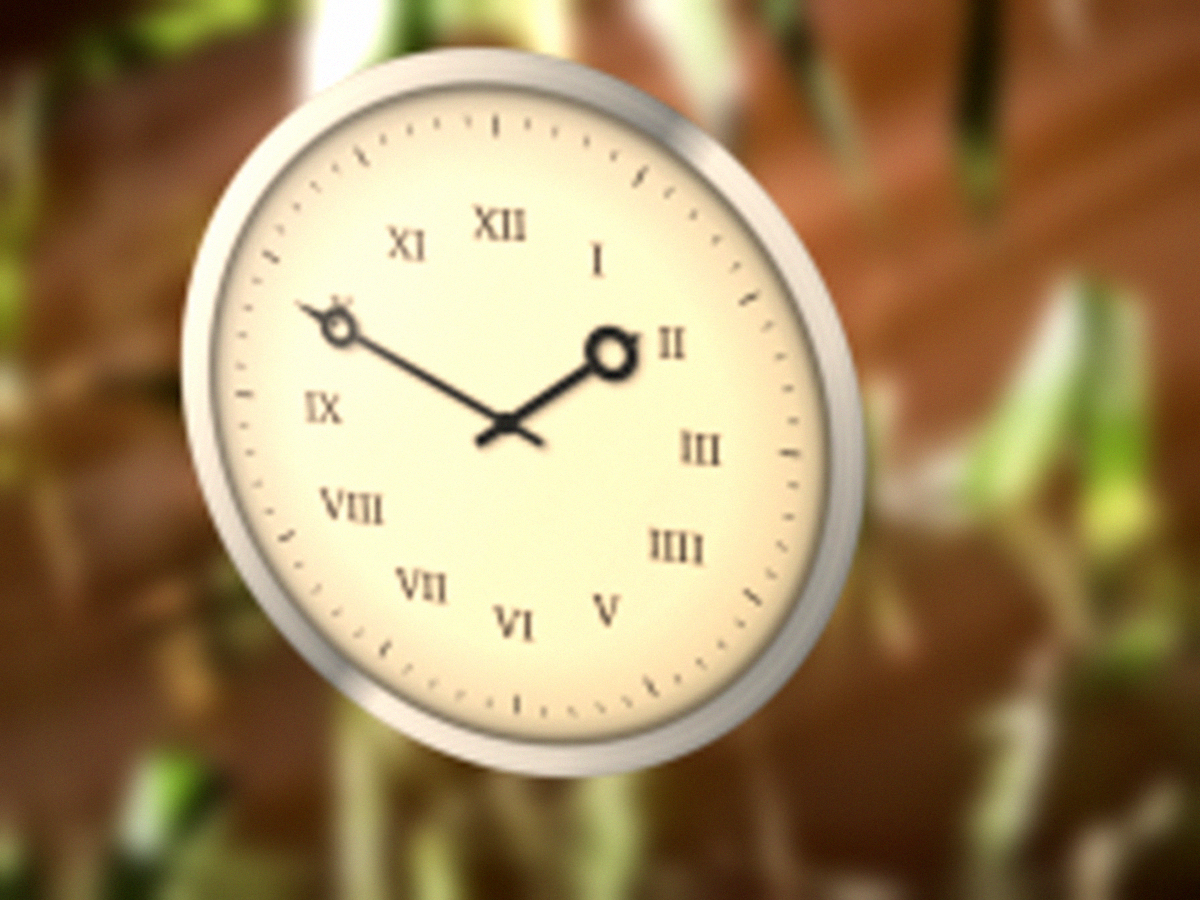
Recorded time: **1:49**
